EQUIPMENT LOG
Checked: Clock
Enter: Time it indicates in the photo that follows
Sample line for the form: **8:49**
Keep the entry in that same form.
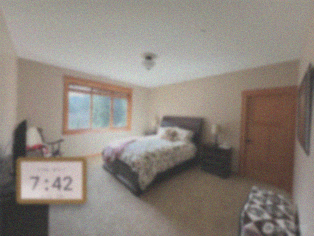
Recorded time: **7:42**
